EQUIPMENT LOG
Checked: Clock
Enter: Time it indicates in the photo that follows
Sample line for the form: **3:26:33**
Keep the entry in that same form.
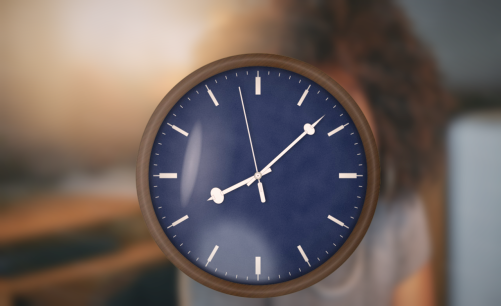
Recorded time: **8:07:58**
